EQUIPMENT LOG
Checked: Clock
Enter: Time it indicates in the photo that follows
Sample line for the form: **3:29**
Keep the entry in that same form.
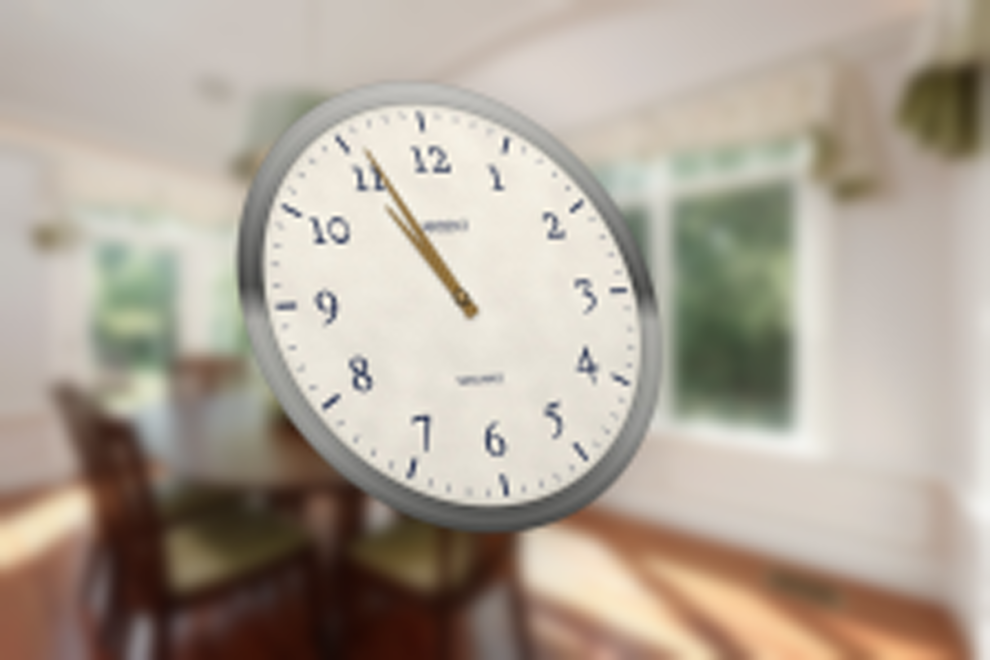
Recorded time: **10:56**
